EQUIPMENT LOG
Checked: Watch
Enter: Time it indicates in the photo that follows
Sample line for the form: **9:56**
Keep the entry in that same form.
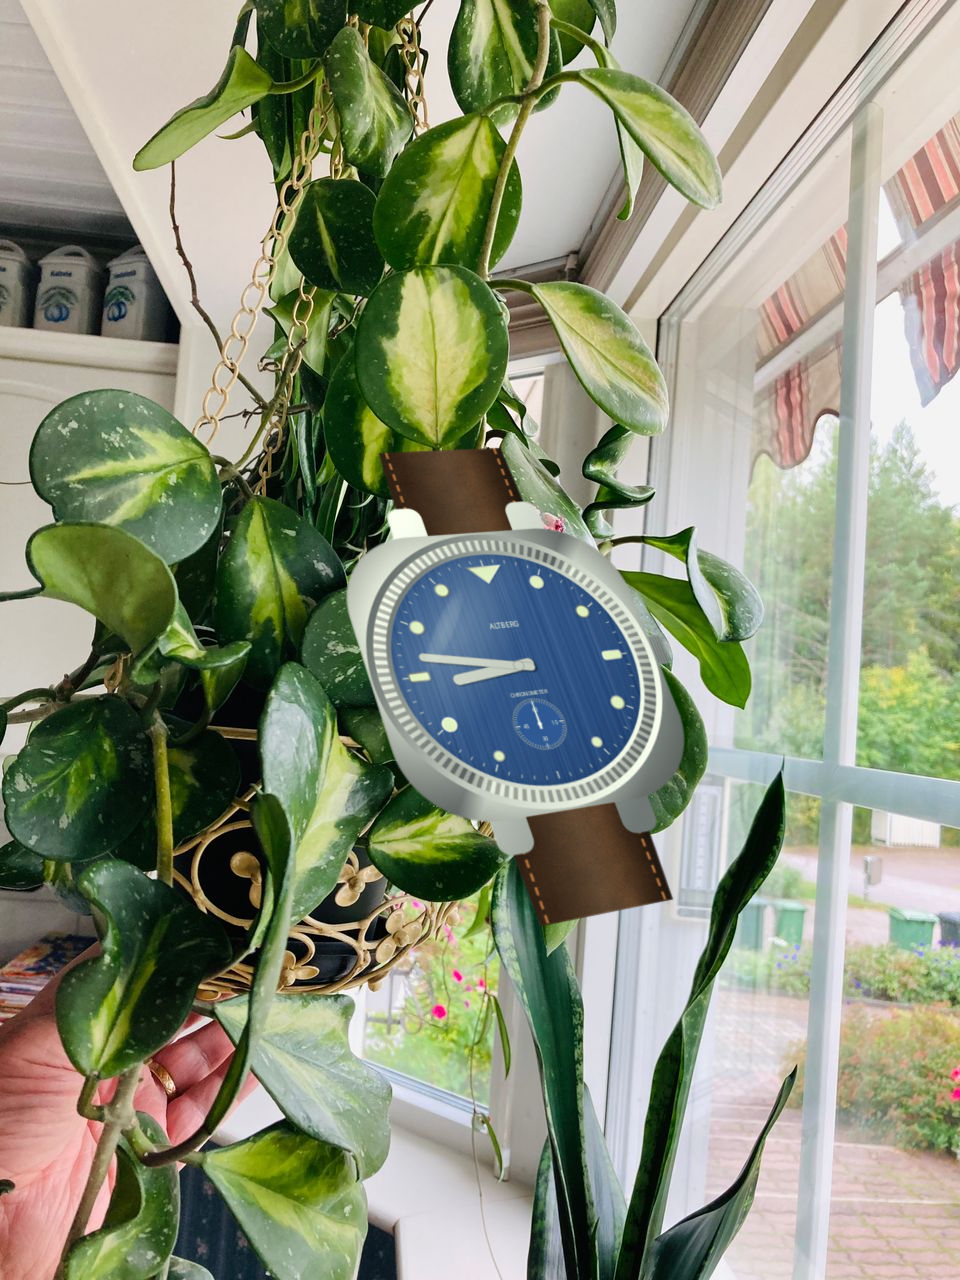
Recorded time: **8:47**
